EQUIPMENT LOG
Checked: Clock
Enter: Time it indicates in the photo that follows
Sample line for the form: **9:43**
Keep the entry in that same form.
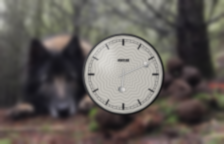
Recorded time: **6:11**
